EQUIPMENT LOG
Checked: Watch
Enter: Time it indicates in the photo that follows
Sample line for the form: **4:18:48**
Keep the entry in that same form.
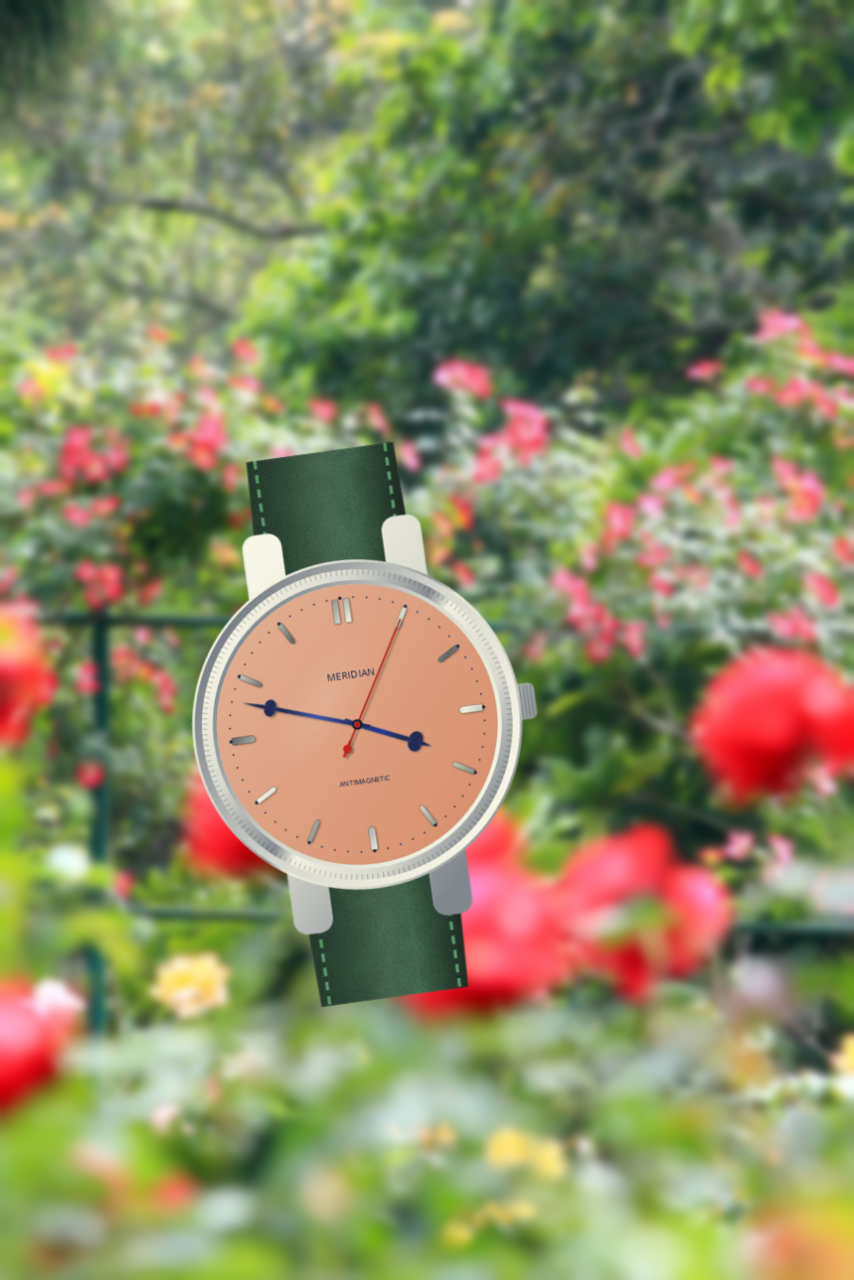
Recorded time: **3:48:05**
